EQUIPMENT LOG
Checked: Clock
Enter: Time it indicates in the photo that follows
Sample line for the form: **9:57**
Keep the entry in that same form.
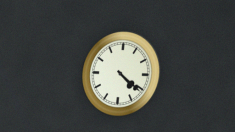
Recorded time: **4:21**
